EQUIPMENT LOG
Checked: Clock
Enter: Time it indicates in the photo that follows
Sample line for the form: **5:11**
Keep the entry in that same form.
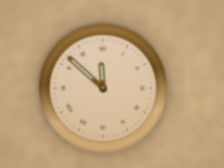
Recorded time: **11:52**
